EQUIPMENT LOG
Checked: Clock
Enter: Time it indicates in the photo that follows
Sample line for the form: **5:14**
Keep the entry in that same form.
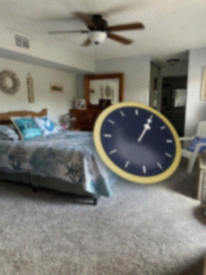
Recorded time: **1:05**
